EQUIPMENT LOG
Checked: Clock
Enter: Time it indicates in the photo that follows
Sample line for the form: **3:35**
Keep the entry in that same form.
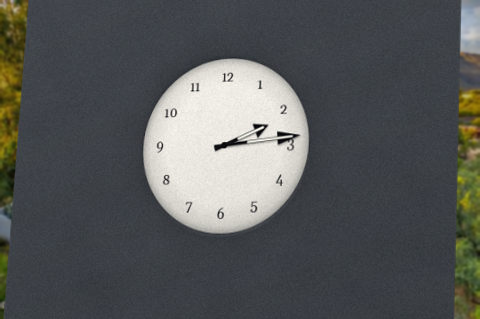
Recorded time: **2:14**
